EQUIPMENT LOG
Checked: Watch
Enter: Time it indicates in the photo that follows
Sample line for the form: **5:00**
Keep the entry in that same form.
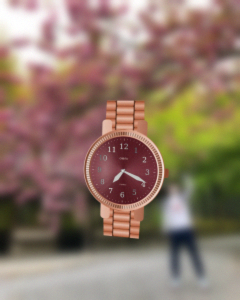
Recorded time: **7:19**
